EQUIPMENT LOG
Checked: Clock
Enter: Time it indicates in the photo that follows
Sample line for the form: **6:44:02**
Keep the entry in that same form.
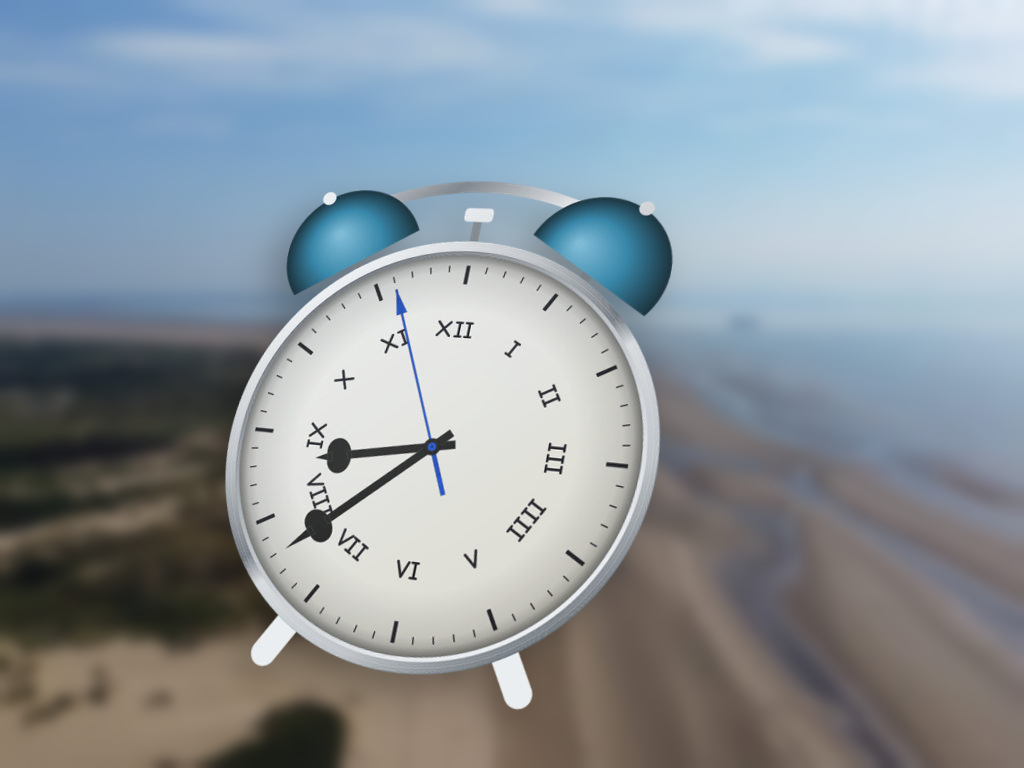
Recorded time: **8:37:56**
